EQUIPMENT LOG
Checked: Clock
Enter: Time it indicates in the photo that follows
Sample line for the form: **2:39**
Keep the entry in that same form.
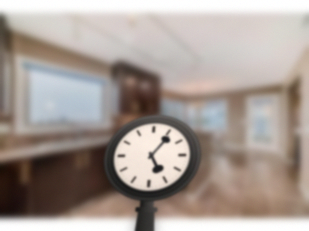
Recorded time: **5:06**
